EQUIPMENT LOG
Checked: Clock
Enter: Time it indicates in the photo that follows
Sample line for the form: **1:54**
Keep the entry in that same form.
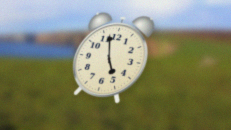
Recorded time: **4:57**
